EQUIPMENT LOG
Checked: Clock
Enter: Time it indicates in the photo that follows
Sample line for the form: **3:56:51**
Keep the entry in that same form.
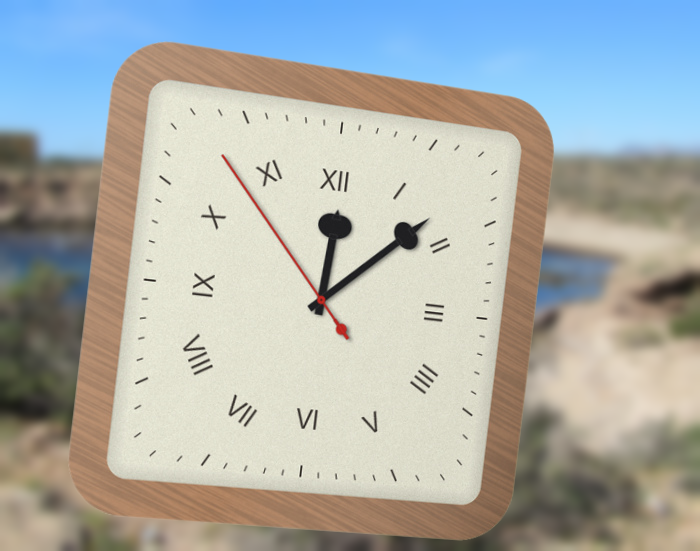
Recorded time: **12:07:53**
